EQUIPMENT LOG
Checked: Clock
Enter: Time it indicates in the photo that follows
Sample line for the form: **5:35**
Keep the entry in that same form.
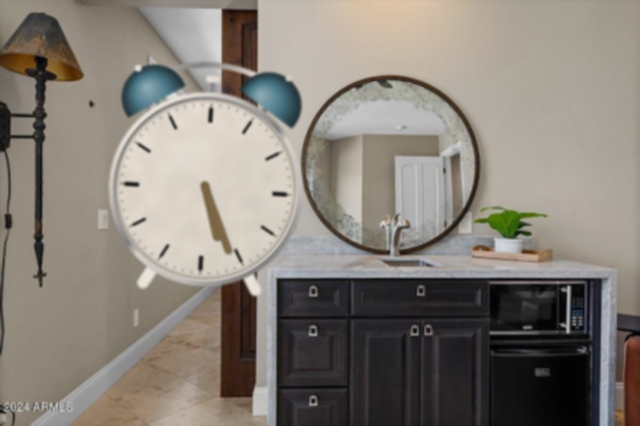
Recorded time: **5:26**
